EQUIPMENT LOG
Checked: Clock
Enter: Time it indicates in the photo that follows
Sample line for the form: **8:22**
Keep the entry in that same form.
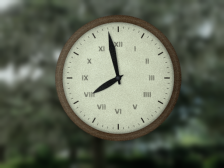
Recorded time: **7:58**
